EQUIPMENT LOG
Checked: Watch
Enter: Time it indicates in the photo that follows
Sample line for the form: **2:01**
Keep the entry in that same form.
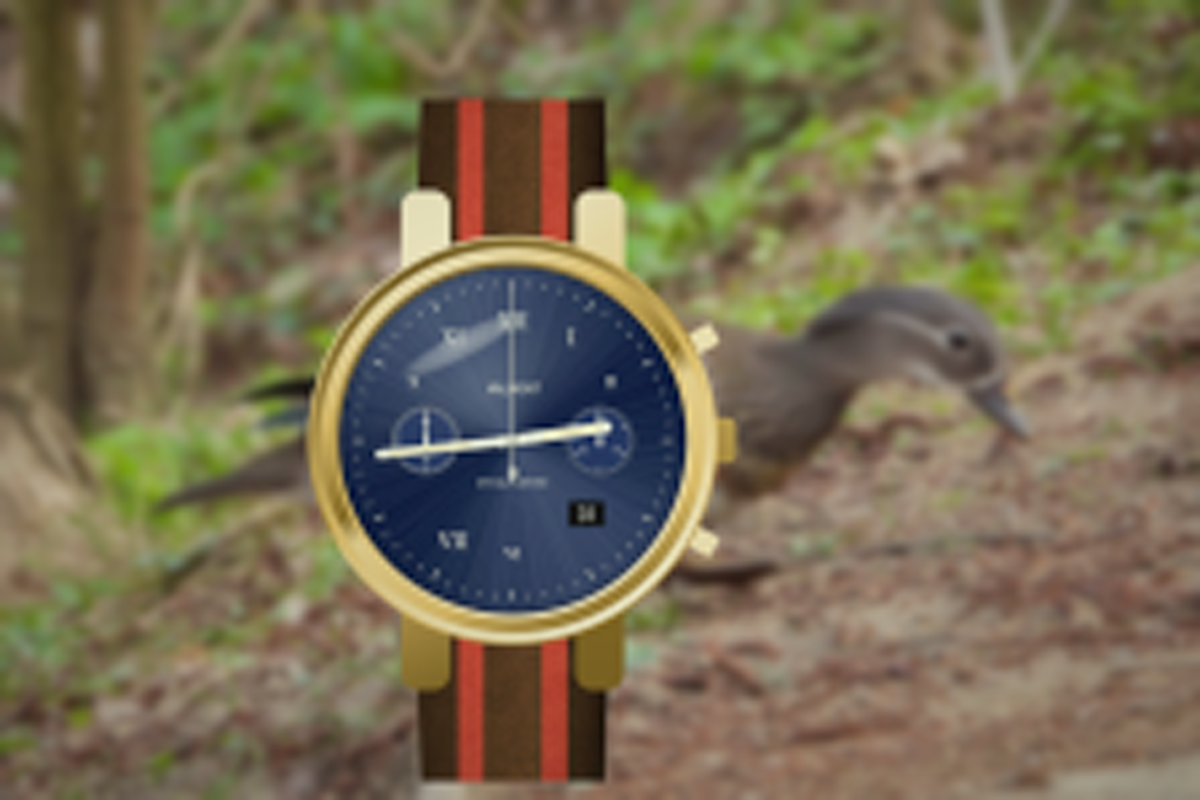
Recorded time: **2:44**
